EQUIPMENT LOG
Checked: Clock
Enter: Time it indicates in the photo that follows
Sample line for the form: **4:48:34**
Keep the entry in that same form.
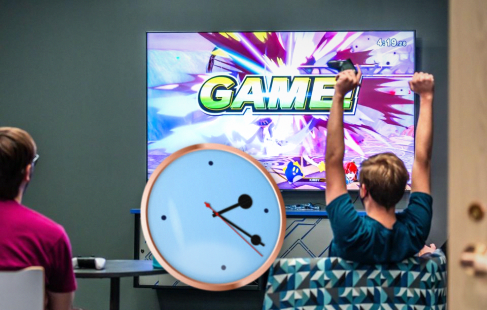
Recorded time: **2:21:23**
